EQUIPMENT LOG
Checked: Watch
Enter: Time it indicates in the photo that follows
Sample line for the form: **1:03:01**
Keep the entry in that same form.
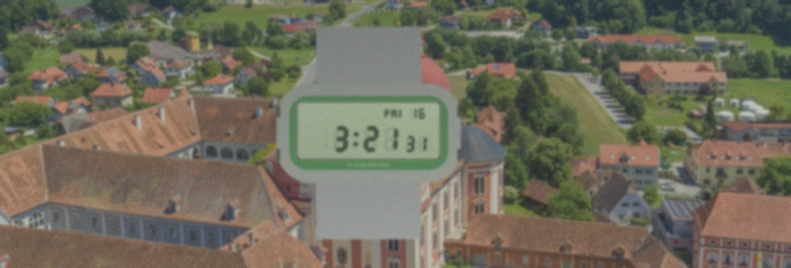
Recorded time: **3:21:31**
